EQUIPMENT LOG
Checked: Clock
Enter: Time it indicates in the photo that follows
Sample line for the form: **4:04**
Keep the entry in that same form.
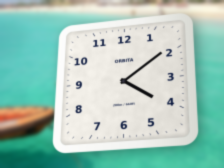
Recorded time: **4:09**
